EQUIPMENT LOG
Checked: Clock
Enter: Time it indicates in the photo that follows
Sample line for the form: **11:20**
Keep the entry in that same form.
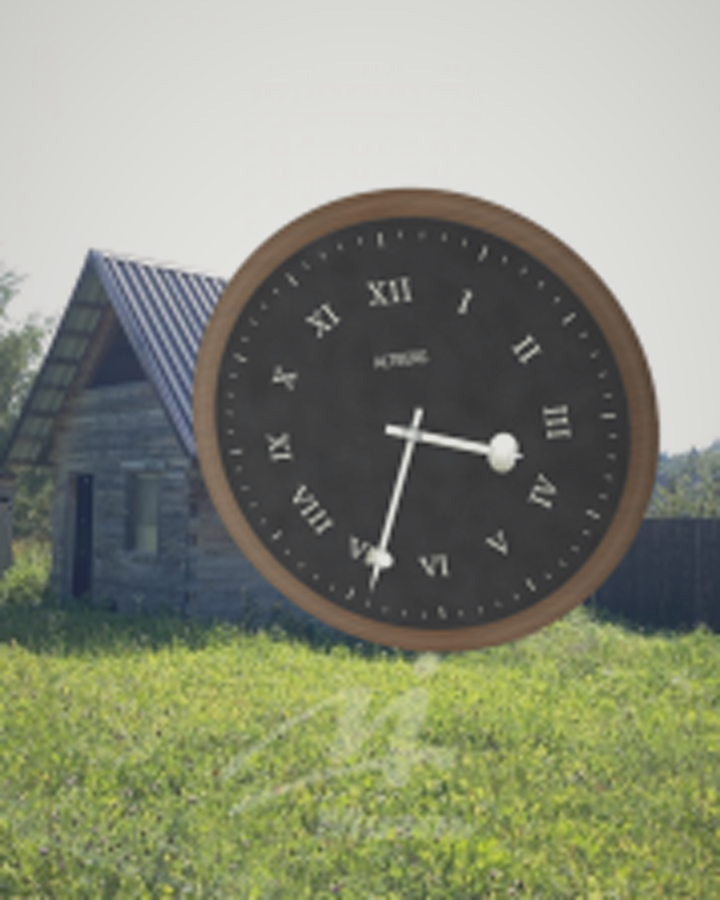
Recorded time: **3:34**
